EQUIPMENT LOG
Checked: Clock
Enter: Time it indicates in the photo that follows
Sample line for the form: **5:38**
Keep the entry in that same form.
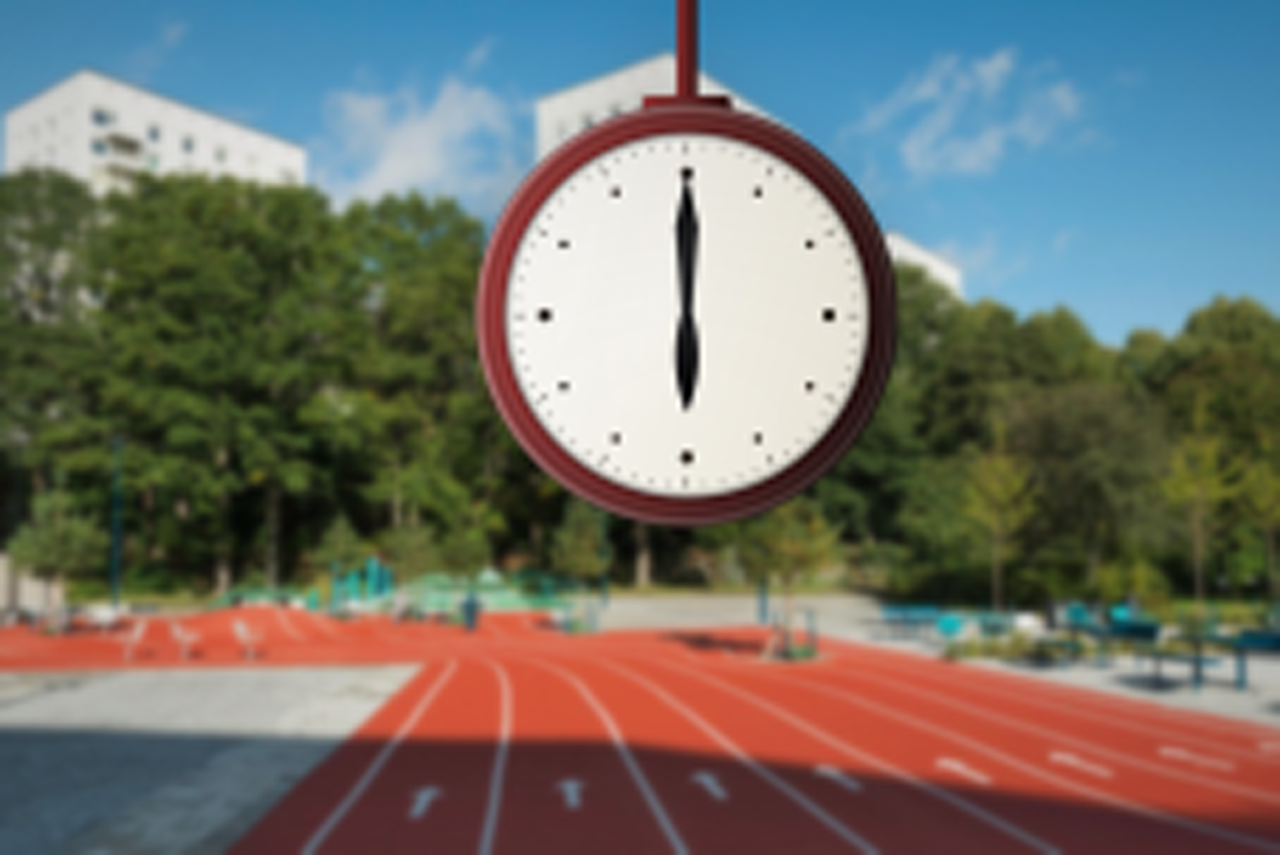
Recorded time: **6:00**
